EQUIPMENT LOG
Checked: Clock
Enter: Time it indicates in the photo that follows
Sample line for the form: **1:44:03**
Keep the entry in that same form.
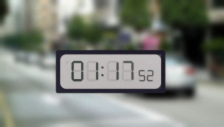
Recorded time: **1:17:52**
